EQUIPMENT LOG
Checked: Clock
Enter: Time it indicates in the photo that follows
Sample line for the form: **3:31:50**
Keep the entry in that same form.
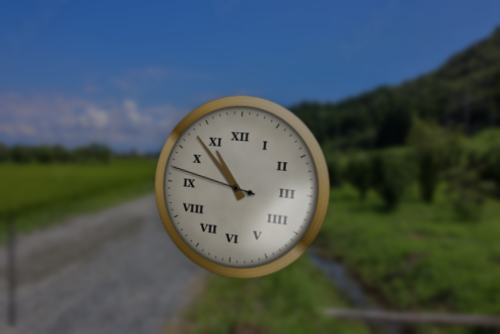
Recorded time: **10:52:47**
